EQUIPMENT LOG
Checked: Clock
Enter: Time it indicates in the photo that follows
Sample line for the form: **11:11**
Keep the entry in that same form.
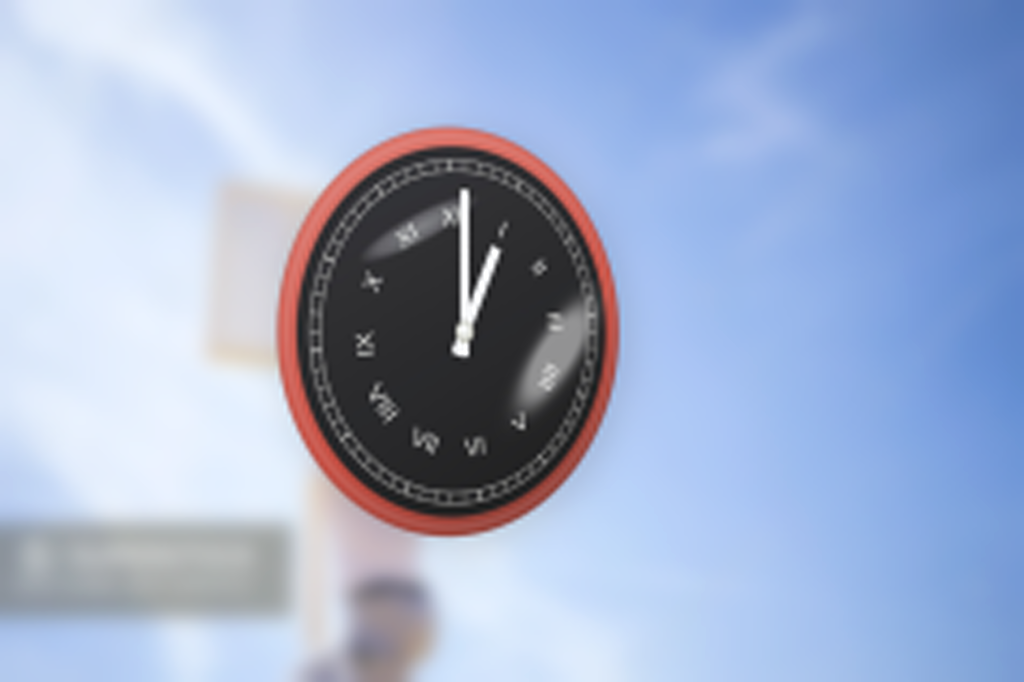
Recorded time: **1:01**
